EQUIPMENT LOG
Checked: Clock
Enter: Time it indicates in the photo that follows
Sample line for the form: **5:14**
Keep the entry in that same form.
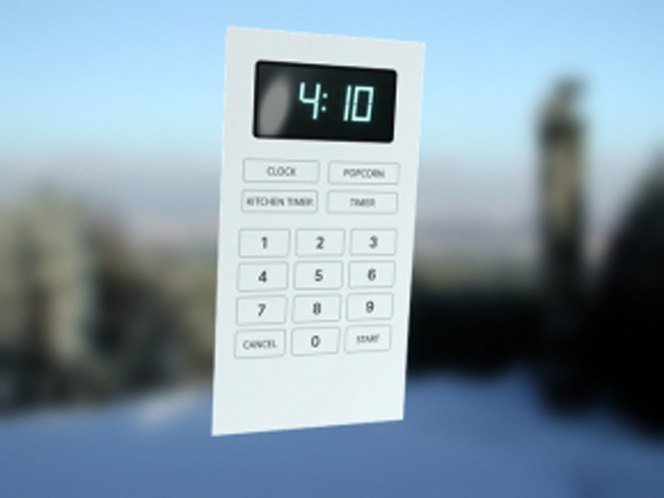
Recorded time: **4:10**
